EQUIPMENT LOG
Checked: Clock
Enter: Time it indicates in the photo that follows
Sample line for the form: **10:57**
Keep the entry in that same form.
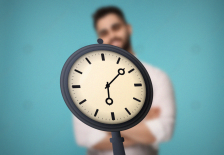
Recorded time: **6:08**
